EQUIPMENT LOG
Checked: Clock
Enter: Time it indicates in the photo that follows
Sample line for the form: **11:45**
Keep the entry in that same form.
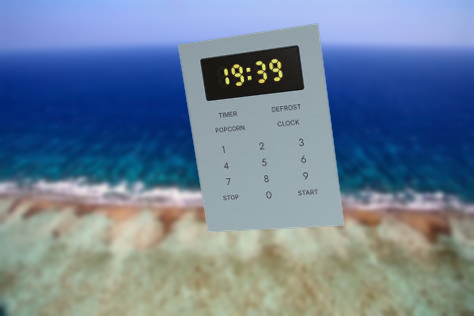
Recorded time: **19:39**
